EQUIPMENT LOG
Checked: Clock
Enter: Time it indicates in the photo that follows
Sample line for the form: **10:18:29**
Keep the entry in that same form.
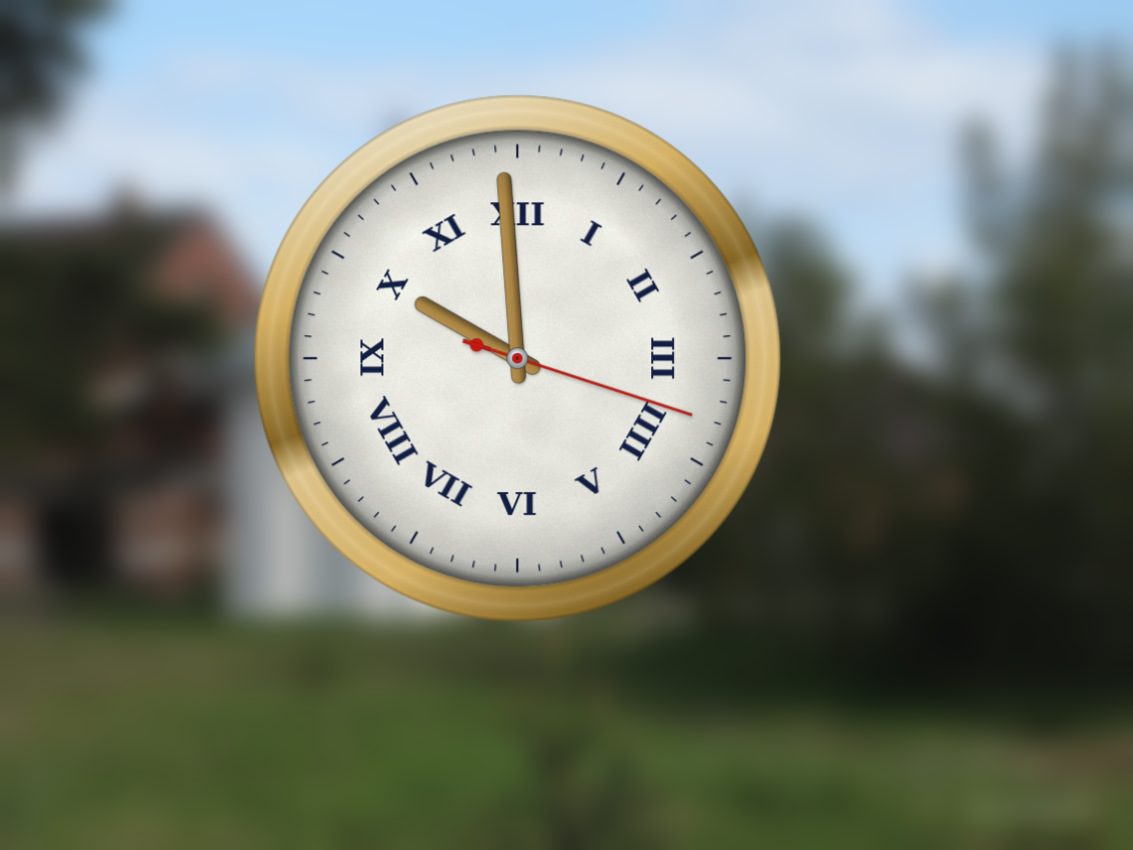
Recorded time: **9:59:18**
